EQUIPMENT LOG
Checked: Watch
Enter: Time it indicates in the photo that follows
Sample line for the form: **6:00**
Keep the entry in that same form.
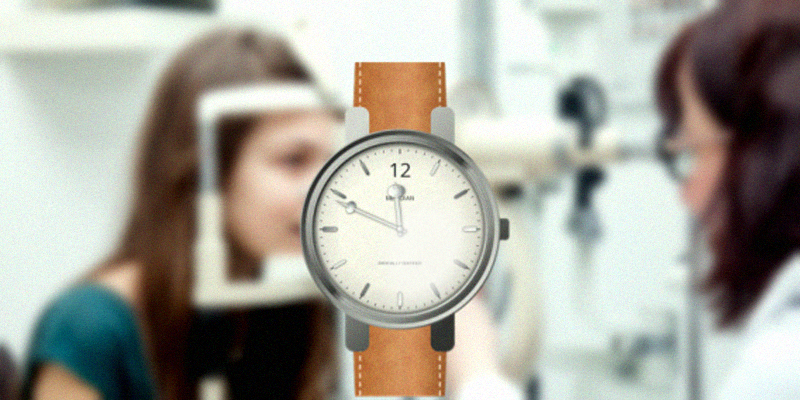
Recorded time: **11:49**
